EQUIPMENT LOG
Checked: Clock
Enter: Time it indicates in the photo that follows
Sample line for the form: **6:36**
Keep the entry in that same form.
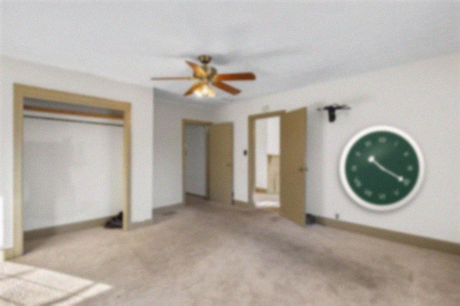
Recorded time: **10:20**
